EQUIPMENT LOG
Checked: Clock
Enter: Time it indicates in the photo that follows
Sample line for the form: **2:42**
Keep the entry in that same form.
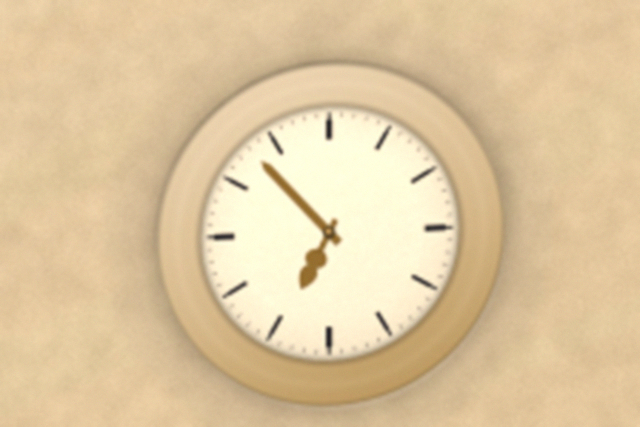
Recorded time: **6:53**
